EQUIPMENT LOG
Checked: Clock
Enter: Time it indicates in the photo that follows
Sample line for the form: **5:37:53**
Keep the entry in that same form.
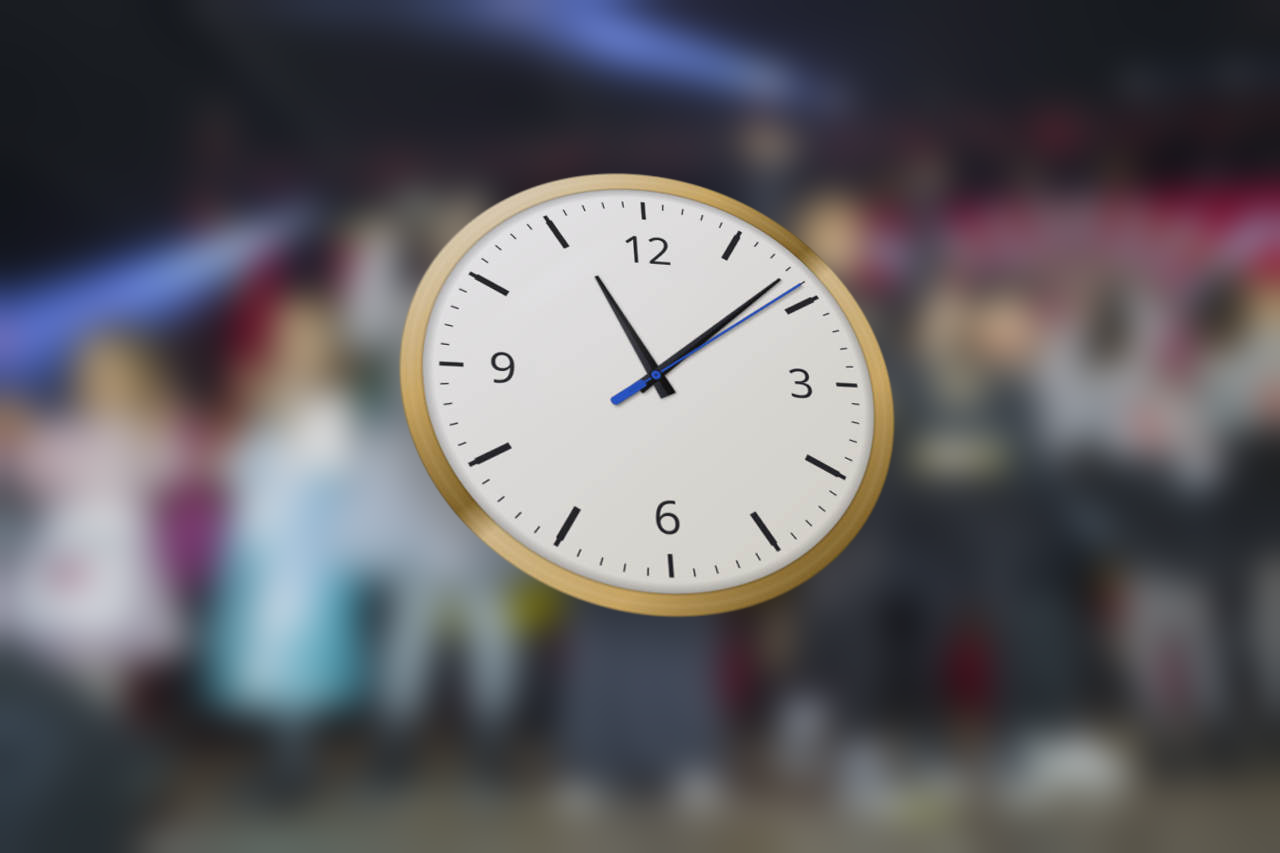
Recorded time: **11:08:09**
